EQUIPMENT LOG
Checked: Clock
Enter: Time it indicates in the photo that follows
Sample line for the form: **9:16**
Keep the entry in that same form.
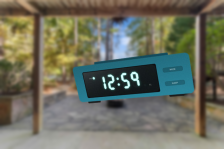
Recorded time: **12:59**
